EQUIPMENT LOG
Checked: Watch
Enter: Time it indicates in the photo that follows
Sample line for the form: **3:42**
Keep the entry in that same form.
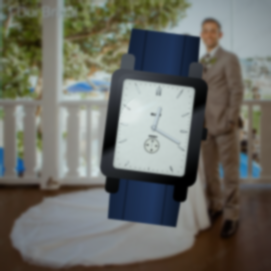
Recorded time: **12:19**
